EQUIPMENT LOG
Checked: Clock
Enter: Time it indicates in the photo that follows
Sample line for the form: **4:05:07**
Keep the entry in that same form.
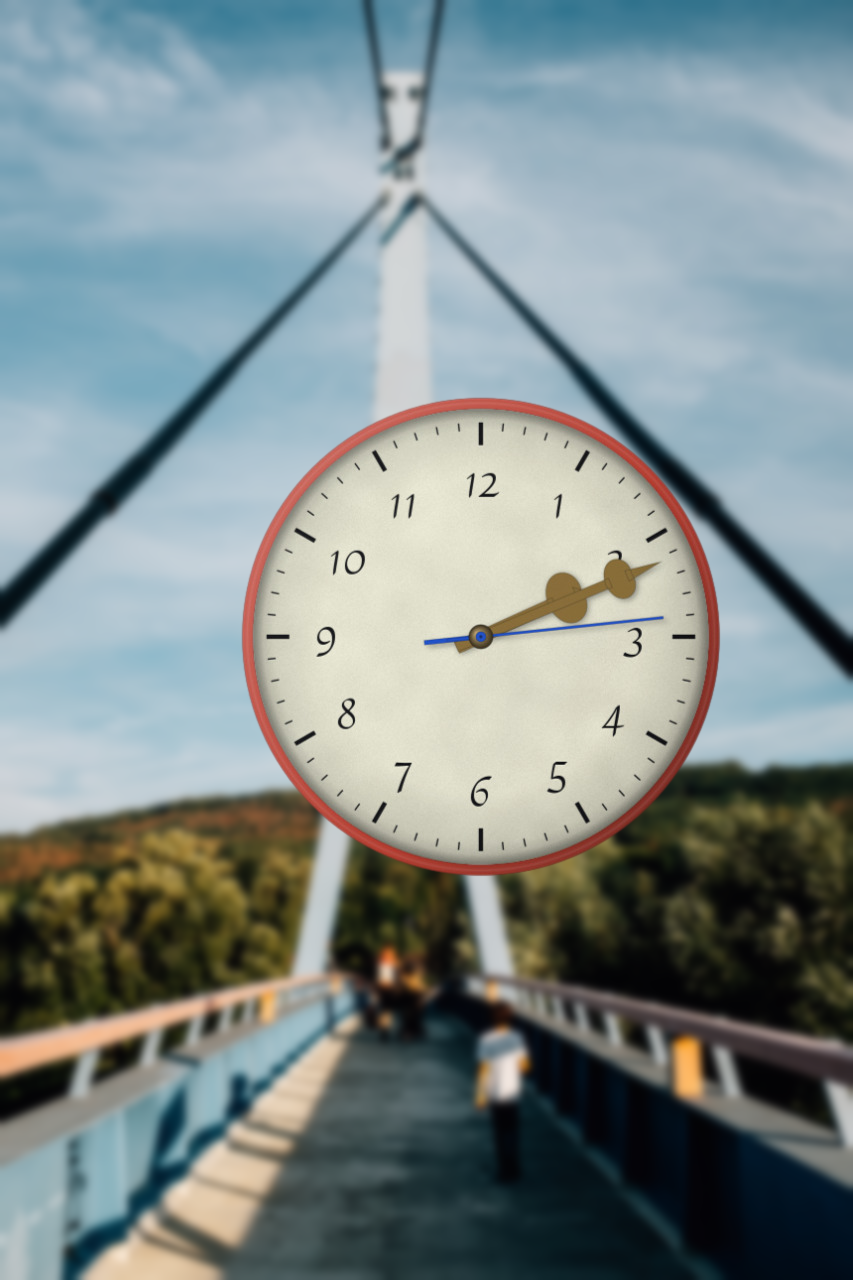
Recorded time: **2:11:14**
